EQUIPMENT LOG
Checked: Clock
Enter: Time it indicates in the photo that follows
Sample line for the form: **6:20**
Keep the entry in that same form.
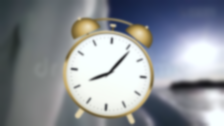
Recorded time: **8:06**
